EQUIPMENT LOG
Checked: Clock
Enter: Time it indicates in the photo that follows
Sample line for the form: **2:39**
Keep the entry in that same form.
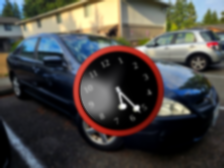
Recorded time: **6:27**
